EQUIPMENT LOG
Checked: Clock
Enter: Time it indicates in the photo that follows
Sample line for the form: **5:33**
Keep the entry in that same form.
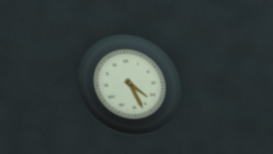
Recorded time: **4:27**
